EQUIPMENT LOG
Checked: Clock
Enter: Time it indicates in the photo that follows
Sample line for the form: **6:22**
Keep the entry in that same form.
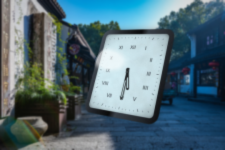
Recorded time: **5:30**
